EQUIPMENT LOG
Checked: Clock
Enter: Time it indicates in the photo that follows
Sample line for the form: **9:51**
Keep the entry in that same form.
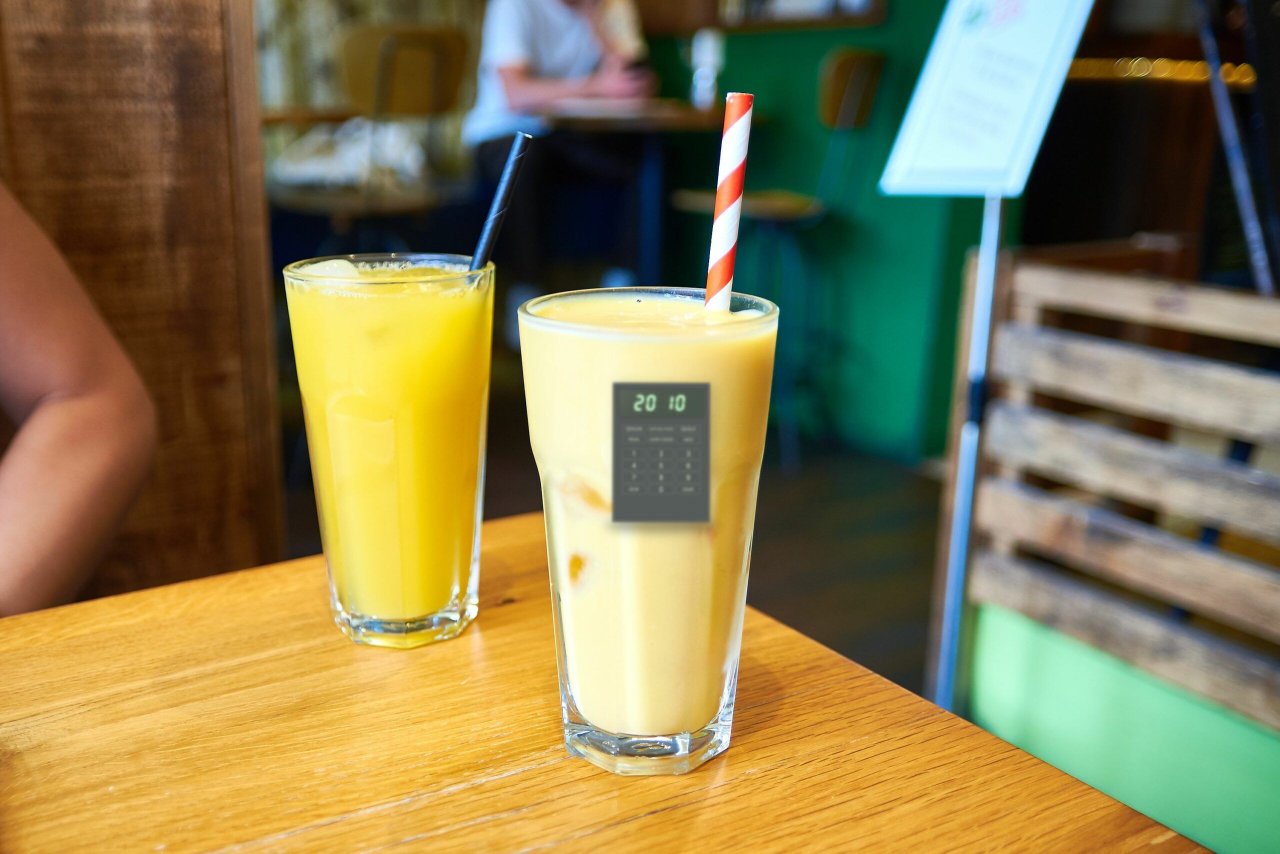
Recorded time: **20:10**
